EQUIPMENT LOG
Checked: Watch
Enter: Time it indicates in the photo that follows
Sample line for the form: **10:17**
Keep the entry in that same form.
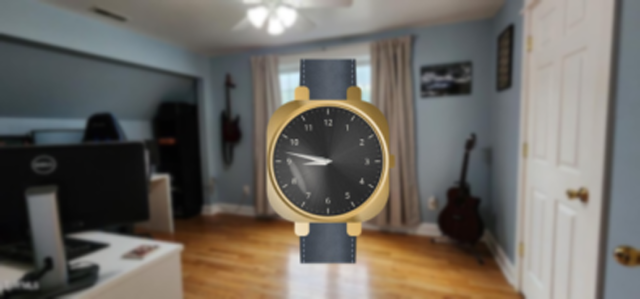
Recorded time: **8:47**
